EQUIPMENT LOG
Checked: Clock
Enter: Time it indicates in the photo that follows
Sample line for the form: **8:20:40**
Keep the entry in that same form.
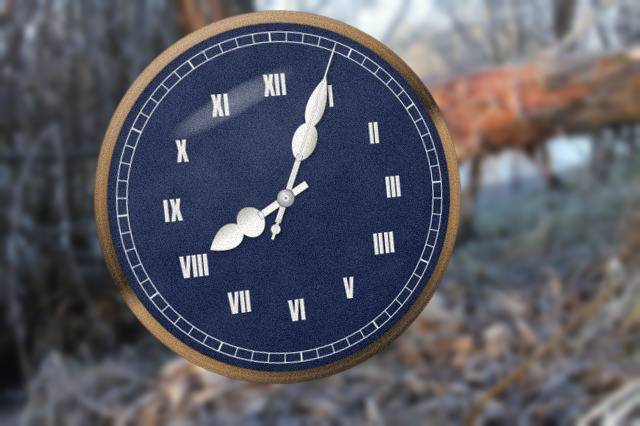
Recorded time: **8:04:04**
